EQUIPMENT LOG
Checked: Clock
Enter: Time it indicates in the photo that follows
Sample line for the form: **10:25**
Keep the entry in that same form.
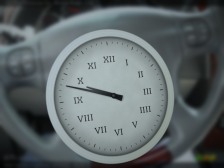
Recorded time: **9:48**
